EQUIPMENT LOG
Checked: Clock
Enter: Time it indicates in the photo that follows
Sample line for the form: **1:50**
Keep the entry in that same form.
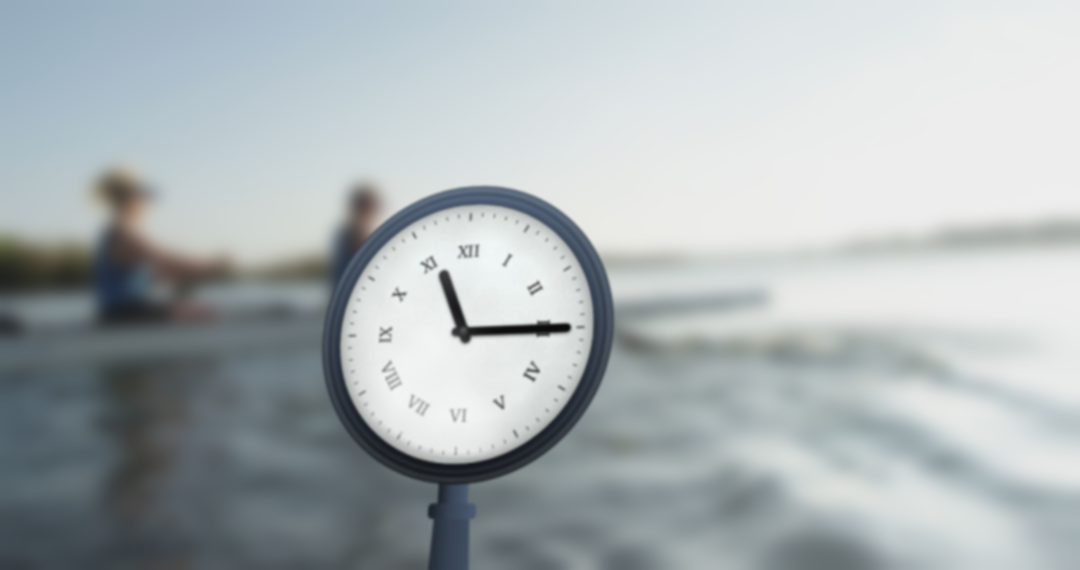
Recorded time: **11:15**
